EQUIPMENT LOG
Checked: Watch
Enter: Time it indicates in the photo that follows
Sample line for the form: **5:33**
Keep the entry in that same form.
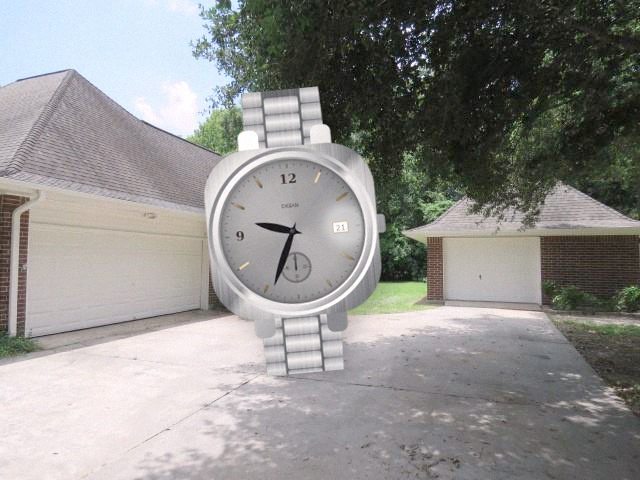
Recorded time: **9:34**
